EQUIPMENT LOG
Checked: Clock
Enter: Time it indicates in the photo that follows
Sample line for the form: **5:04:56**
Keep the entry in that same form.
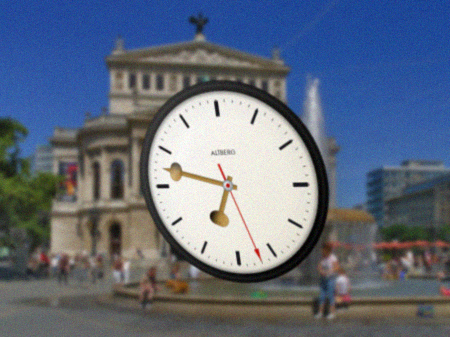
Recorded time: **6:47:27**
